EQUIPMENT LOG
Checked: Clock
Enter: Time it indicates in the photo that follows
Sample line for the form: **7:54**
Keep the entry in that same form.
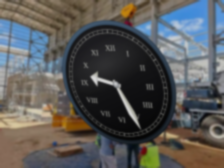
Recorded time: **9:26**
